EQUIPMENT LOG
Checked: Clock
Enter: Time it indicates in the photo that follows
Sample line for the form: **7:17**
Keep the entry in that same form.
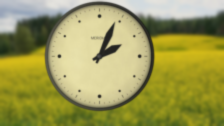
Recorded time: **2:04**
